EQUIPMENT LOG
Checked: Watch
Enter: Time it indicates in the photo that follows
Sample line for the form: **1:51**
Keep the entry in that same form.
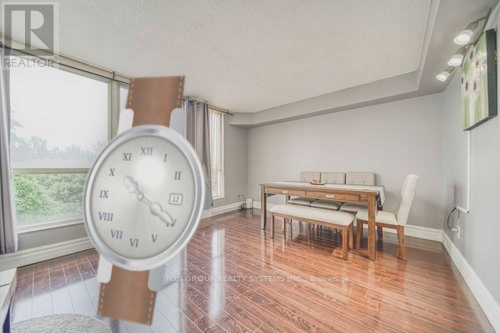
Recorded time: **10:20**
